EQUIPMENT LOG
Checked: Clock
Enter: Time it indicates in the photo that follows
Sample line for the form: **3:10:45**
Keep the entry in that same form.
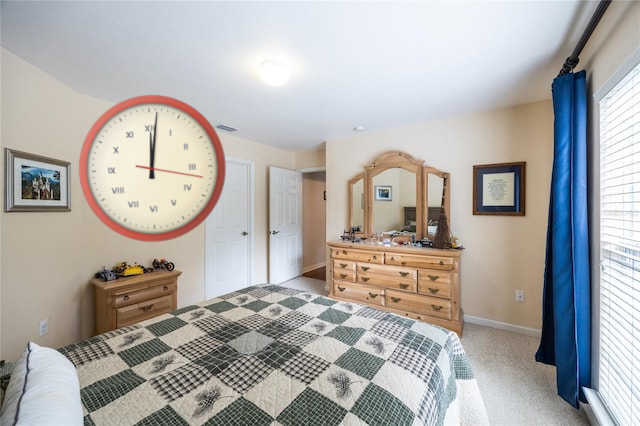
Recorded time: **12:01:17**
